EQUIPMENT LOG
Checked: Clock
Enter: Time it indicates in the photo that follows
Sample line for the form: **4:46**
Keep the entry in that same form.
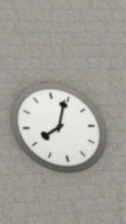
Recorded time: **8:04**
